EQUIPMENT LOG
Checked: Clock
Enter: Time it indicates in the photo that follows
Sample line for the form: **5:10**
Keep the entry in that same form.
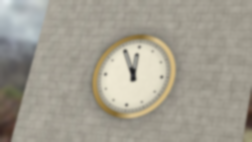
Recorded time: **11:55**
